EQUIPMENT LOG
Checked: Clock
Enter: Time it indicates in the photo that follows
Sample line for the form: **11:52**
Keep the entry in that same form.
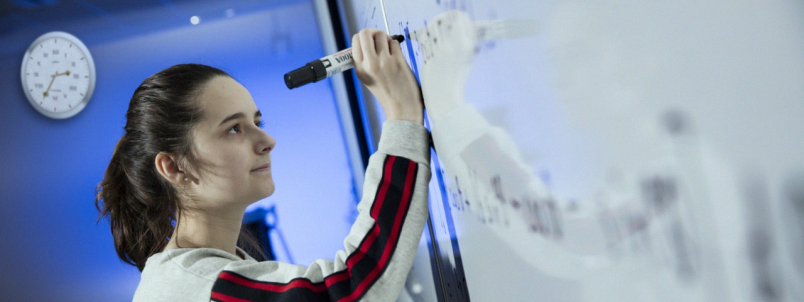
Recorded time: **2:35**
